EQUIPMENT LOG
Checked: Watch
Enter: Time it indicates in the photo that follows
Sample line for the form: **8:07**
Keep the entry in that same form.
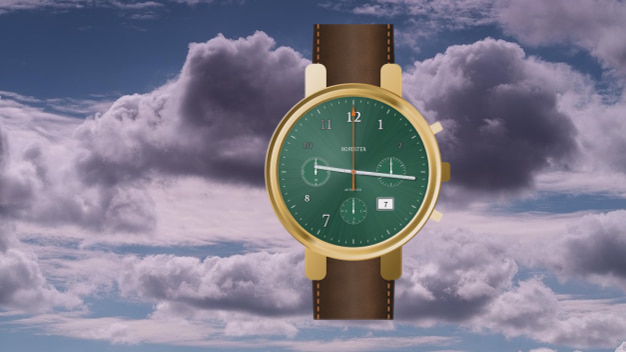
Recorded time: **9:16**
